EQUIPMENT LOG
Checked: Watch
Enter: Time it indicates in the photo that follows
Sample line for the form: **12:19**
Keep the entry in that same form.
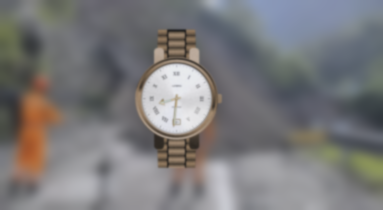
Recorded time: **8:31**
